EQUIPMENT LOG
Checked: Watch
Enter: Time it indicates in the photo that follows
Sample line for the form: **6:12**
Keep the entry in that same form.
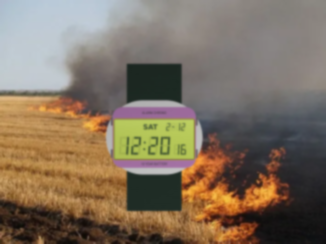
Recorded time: **12:20**
